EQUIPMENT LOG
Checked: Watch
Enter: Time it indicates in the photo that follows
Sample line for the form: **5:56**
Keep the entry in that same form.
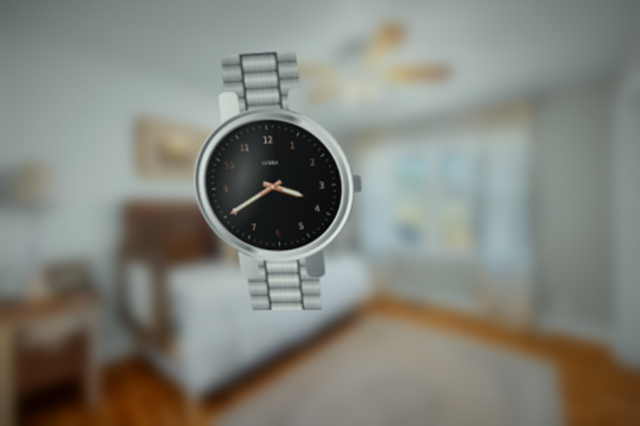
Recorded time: **3:40**
